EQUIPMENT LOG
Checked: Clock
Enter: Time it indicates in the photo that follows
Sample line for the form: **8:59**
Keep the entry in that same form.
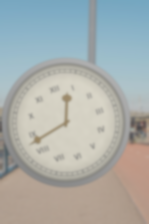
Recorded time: **12:43**
